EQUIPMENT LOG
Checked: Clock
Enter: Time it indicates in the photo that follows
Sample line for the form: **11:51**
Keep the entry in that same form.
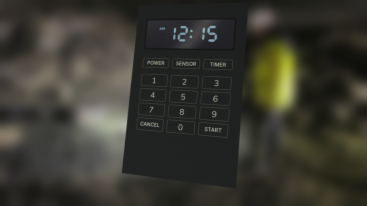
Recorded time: **12:15**
